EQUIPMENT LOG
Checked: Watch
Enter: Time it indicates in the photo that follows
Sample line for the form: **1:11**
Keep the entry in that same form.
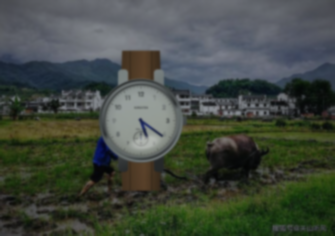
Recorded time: **5:21**
